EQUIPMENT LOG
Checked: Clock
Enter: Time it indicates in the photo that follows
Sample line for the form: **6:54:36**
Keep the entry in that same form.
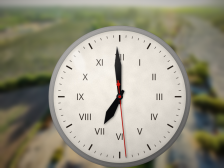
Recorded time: **6:59:29**
